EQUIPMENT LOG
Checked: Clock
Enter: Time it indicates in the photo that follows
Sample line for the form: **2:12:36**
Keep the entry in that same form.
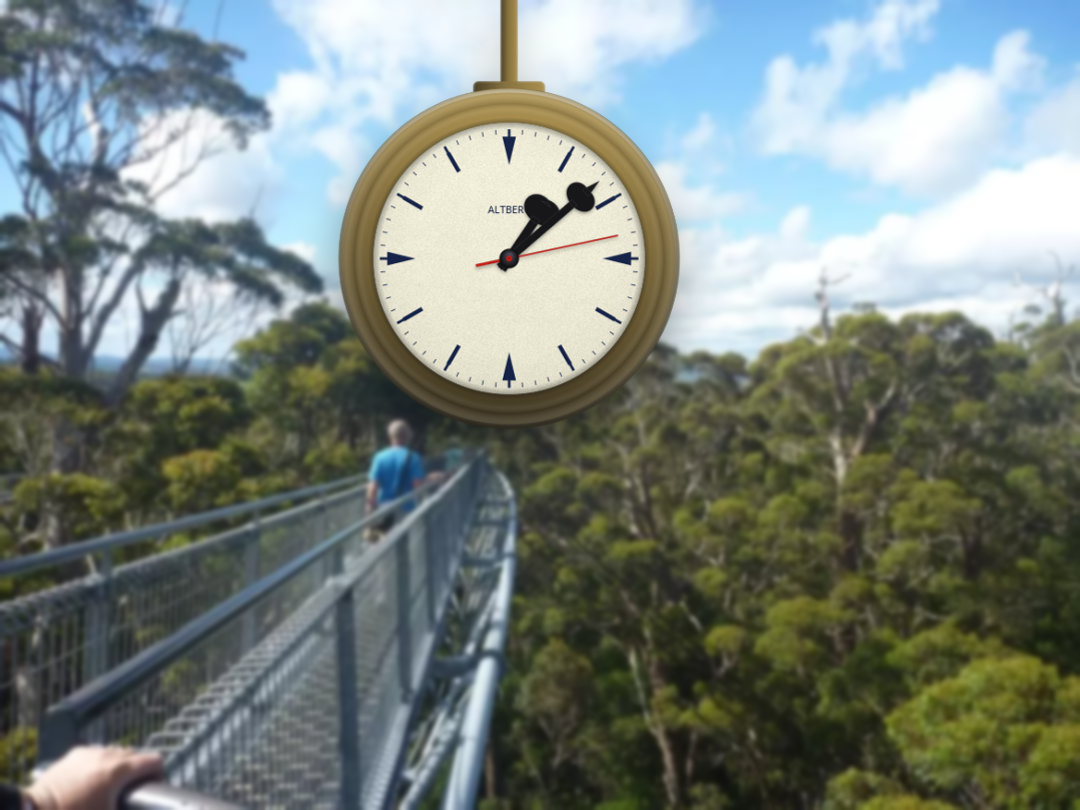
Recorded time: **1:08:13**
